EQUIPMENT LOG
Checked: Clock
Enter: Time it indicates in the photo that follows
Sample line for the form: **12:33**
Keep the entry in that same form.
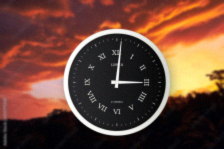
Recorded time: **3:01**
